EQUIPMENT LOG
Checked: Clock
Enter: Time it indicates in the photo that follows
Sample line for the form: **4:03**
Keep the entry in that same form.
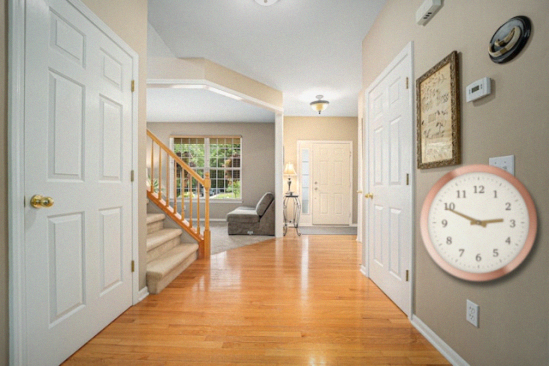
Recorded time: **2:49**
